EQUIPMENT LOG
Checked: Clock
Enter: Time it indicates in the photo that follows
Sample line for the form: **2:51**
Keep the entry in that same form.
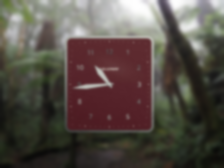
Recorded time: **10:44**
